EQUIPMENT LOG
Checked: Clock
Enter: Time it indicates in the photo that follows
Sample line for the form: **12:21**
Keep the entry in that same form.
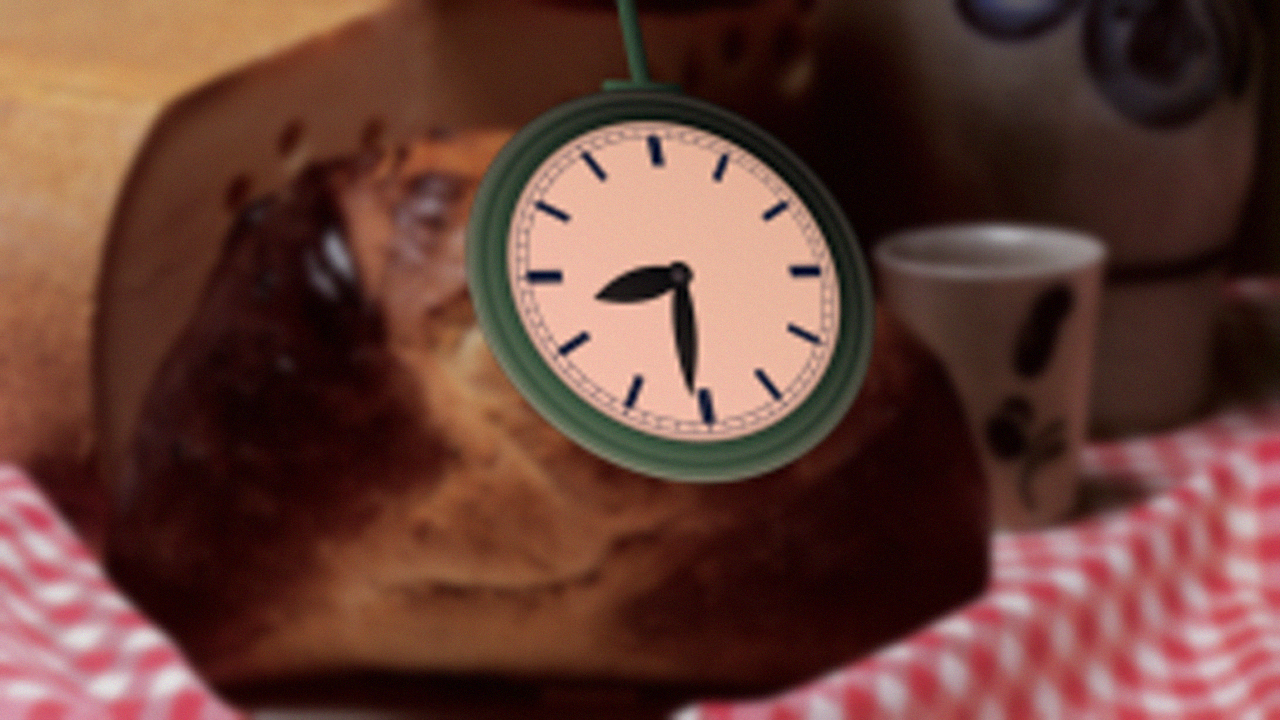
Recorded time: **8:31**
